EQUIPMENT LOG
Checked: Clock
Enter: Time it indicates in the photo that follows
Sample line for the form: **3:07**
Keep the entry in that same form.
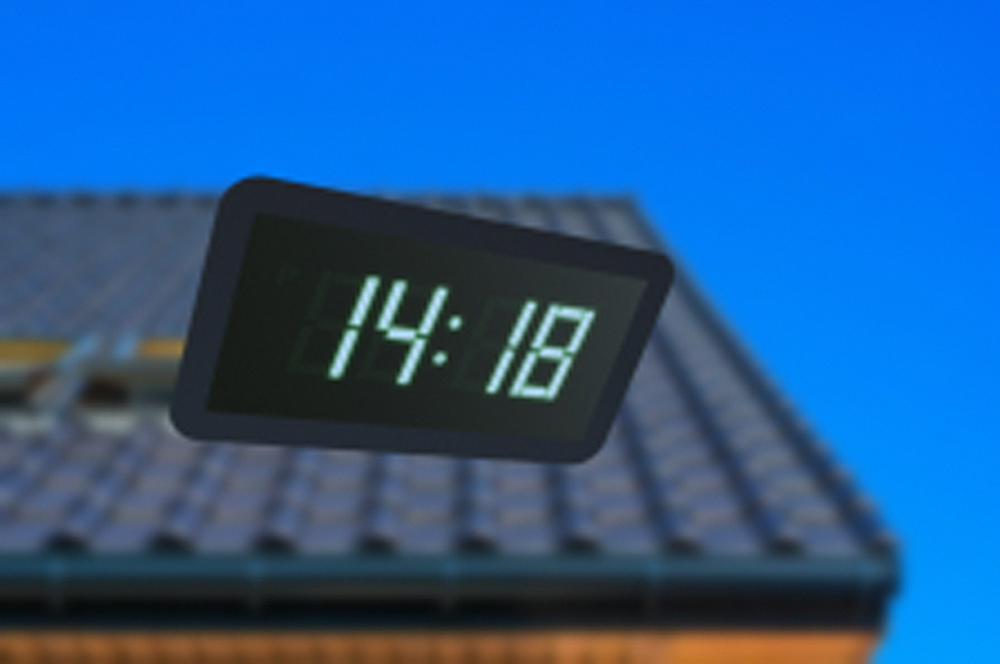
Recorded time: **14:18**
